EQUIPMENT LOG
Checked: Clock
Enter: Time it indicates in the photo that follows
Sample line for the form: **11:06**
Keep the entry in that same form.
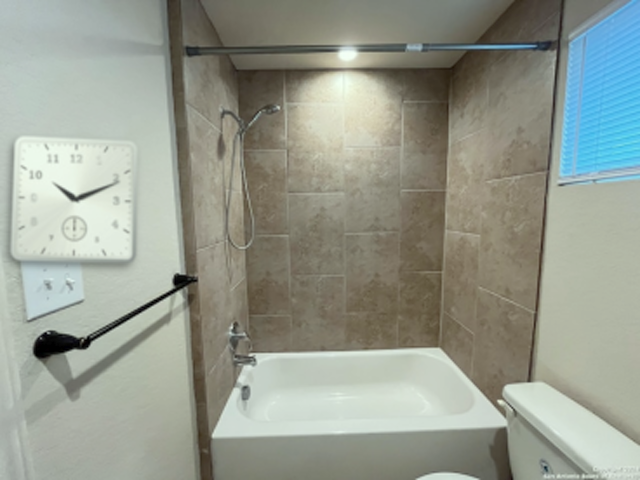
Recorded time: **10:11**
